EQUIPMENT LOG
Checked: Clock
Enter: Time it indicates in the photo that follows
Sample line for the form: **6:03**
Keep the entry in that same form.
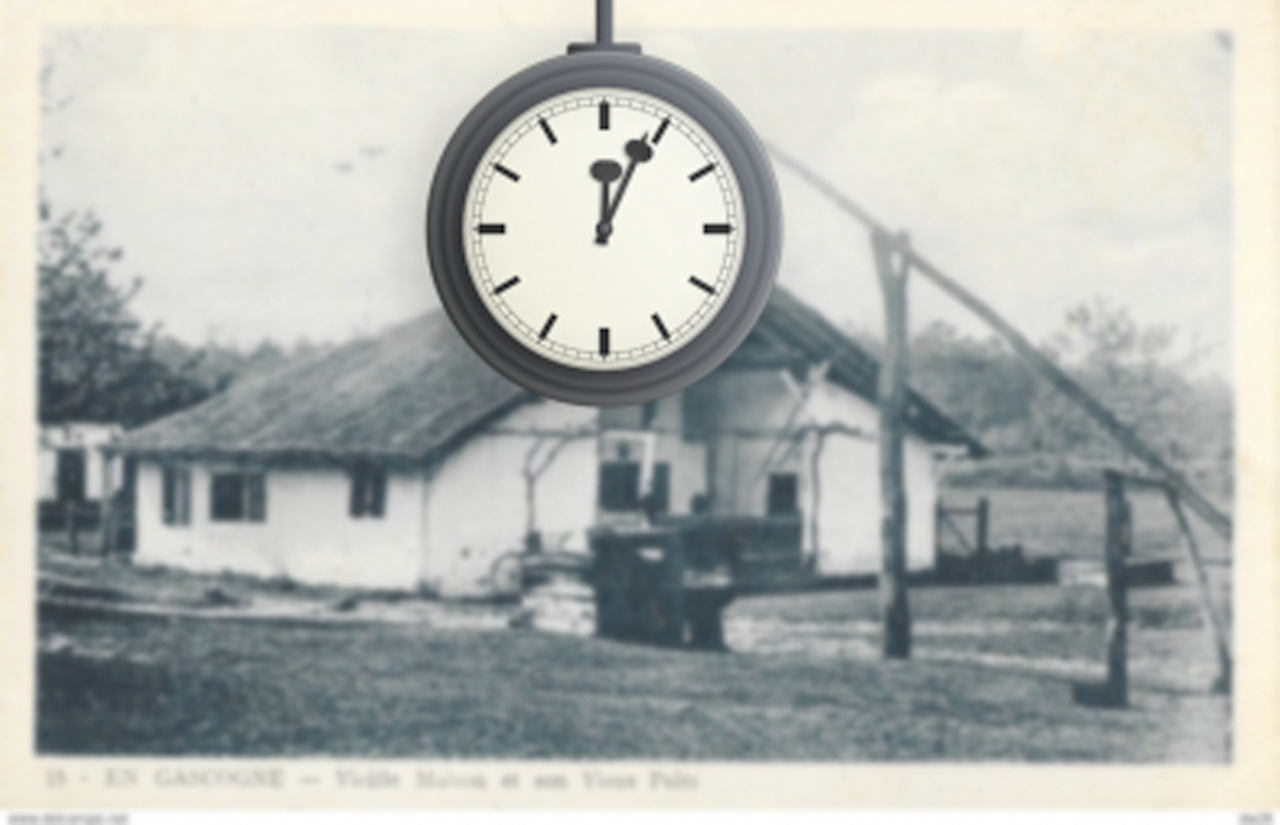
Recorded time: **12:04**
